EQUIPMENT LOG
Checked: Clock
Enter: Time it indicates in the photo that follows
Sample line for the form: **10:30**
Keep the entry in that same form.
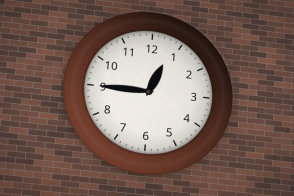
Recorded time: **12:45**
